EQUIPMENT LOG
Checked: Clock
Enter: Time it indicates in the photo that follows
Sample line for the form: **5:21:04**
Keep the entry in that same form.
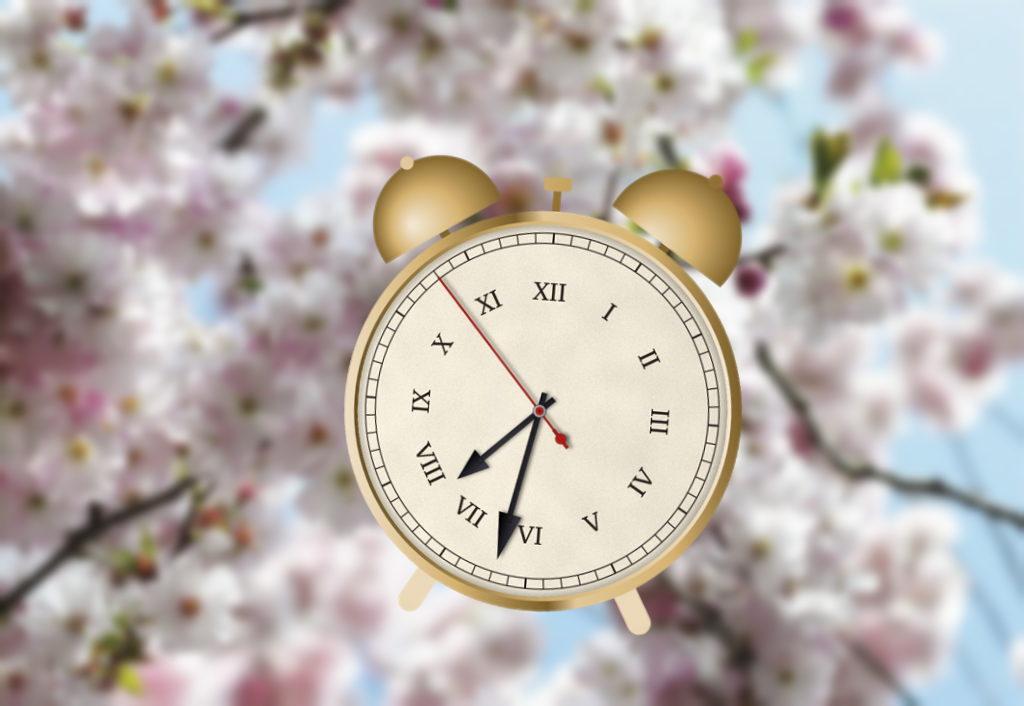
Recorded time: **7:31:53**
